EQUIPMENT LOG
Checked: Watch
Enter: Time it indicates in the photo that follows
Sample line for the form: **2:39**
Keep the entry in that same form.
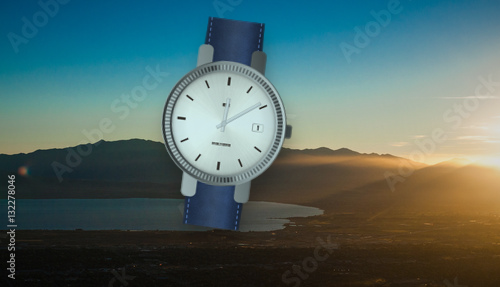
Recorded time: **12:09**
